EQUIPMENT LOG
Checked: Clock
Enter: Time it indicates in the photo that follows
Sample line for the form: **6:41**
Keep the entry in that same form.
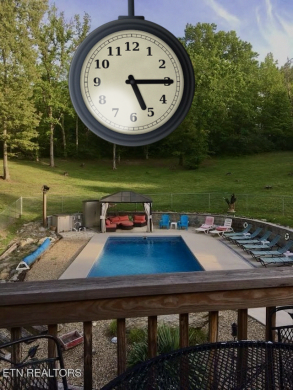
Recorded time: **5:15**
